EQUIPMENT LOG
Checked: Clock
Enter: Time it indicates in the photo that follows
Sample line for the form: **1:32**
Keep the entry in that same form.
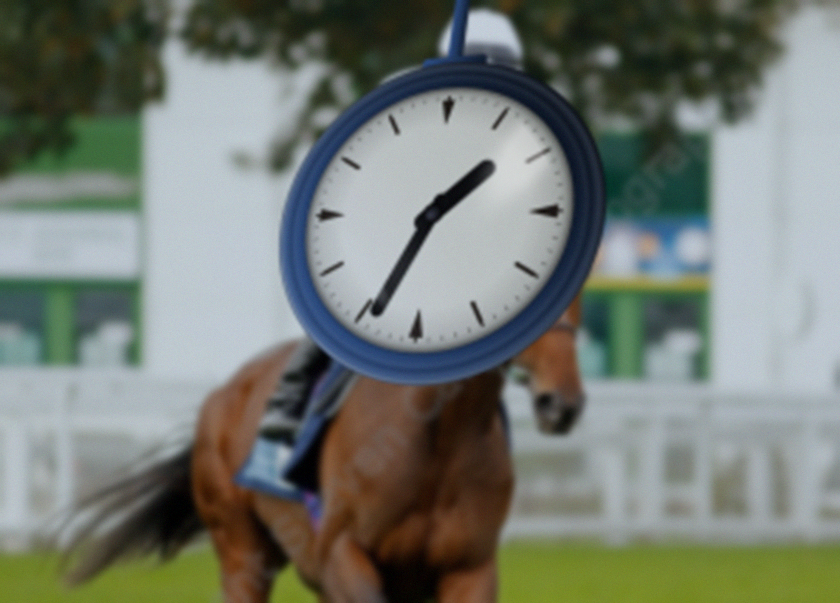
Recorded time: **1:34**
